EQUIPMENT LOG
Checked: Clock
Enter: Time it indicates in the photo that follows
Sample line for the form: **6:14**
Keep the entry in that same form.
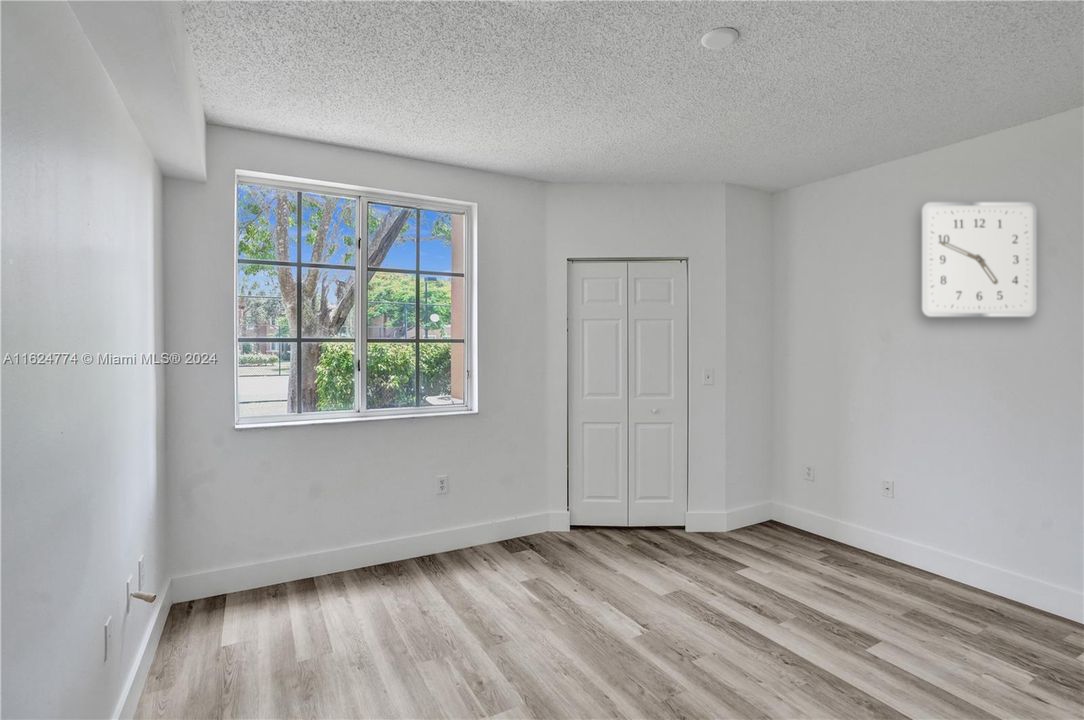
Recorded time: **4:49**
